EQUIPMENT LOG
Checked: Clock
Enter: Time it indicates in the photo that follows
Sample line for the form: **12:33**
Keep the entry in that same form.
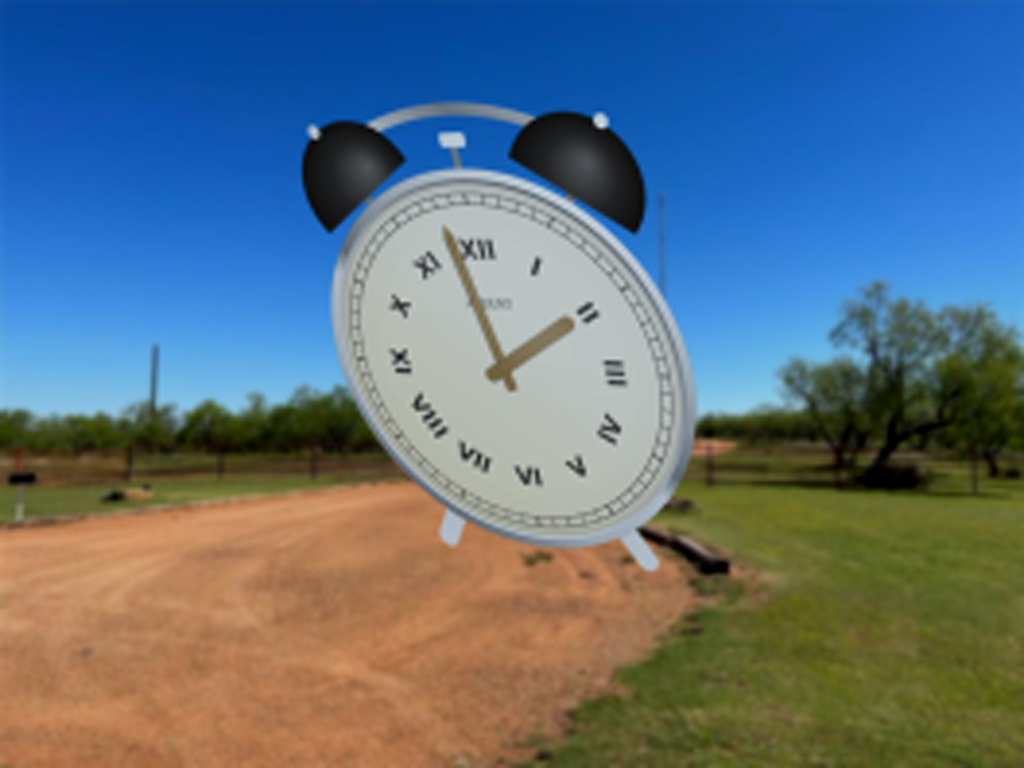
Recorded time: **1:58**
